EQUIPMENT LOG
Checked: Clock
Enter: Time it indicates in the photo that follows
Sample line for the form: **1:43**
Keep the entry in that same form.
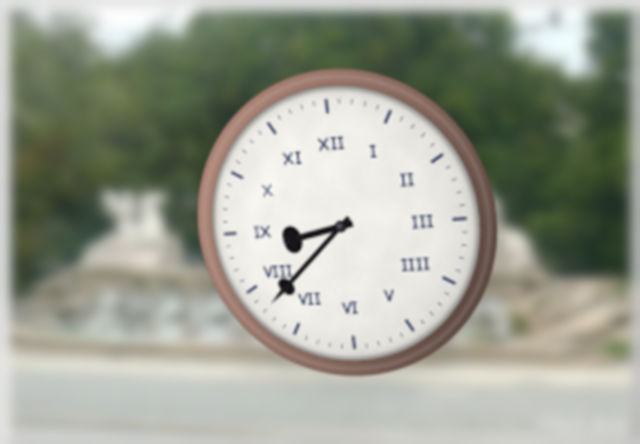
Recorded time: **8:38**
